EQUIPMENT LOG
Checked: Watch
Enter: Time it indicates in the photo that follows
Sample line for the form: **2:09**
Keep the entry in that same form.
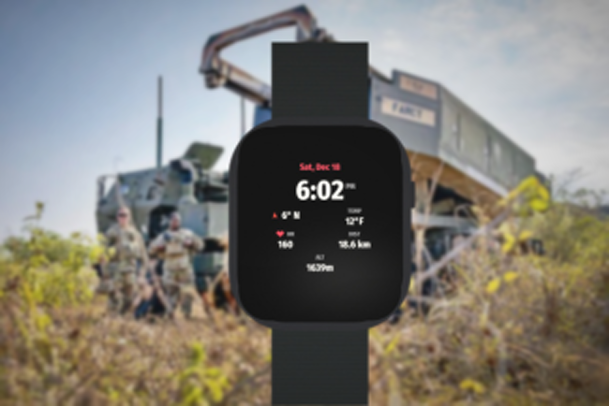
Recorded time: **6:02**
